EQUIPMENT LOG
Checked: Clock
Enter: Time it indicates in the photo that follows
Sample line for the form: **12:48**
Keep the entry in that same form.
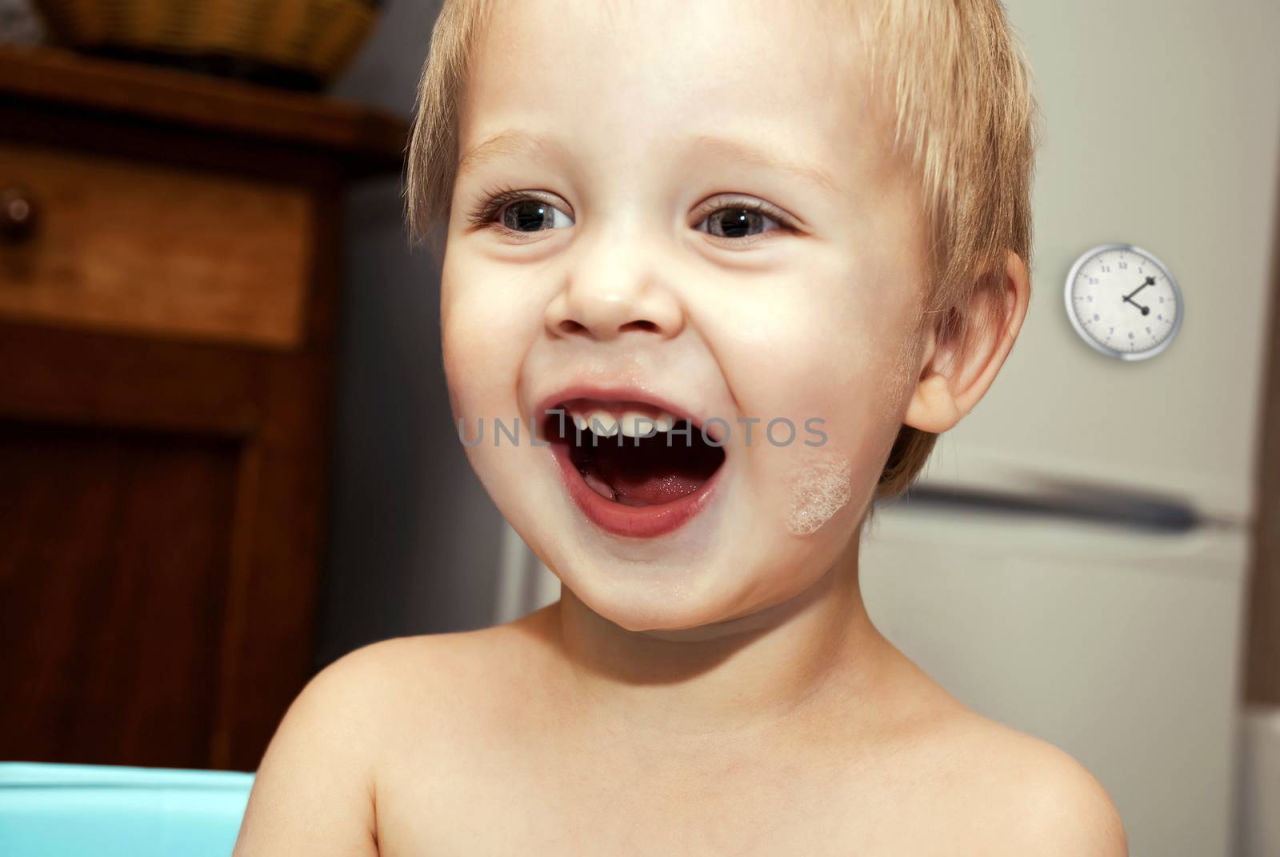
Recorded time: **4:09**
